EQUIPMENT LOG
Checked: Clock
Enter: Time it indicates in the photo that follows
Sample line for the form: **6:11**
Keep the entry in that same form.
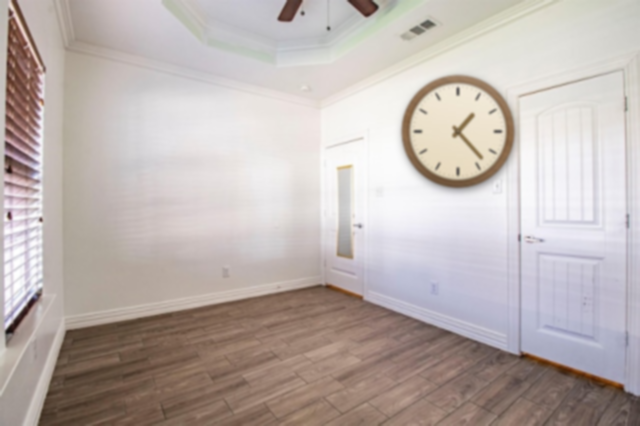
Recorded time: **1:23**
